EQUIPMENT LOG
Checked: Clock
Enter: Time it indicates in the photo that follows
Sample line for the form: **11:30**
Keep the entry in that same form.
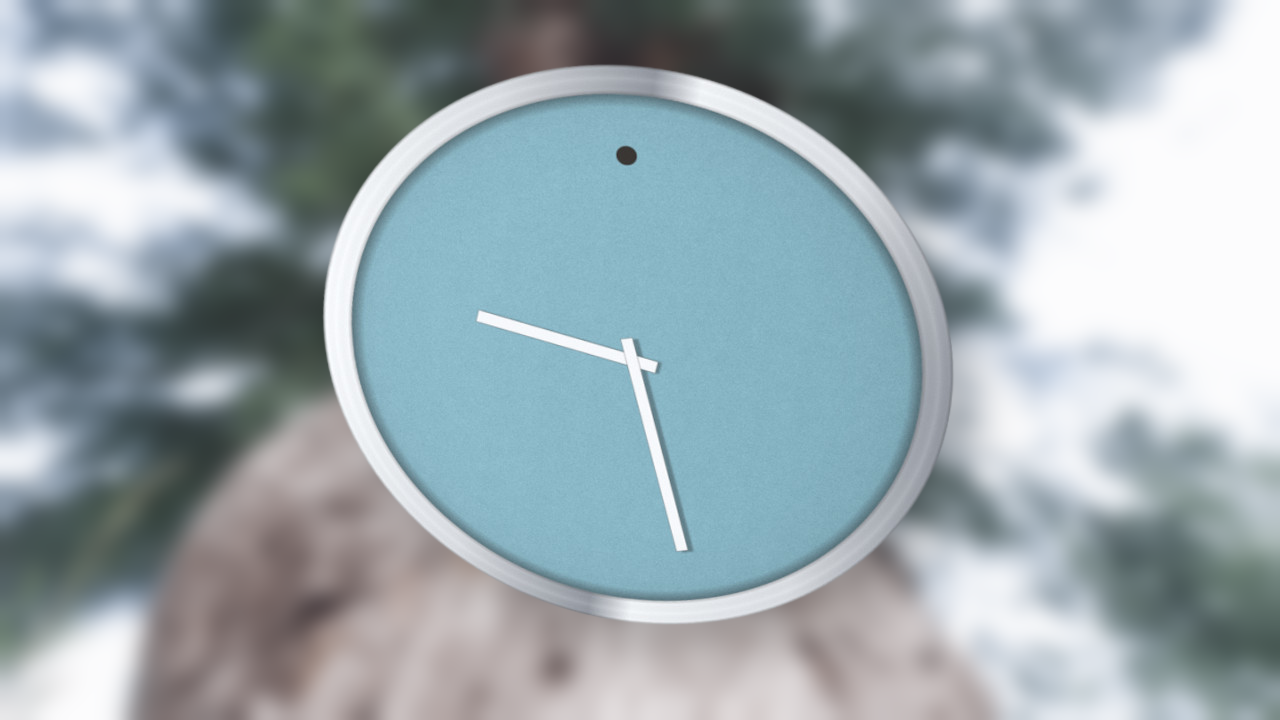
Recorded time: **9:28**
